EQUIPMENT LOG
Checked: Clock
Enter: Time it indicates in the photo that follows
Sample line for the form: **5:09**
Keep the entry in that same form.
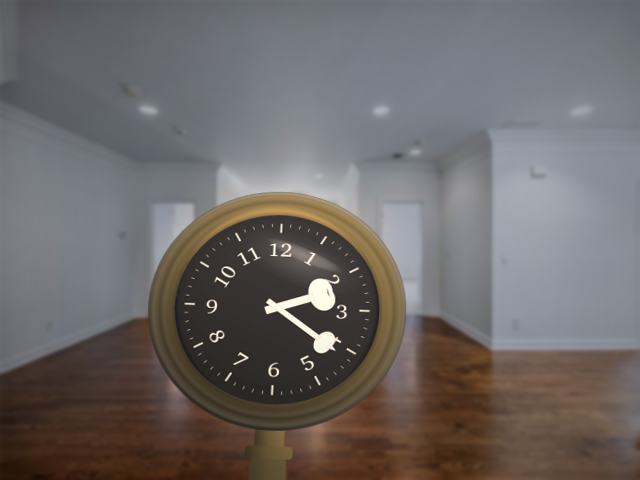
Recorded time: **2:21**
